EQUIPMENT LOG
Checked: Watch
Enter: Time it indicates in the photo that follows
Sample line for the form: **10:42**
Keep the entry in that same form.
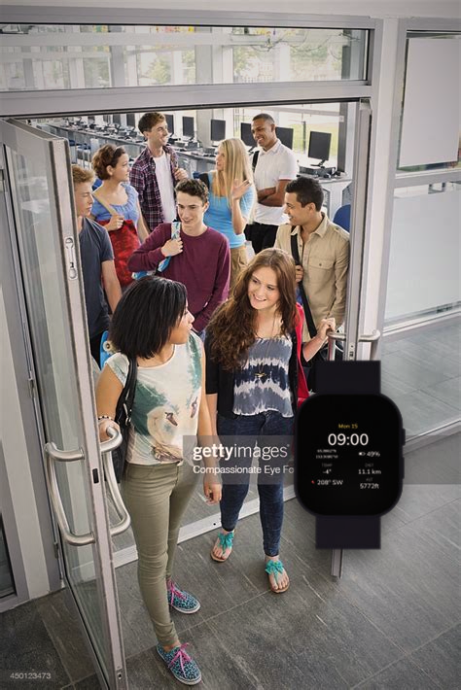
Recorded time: **9:00**
